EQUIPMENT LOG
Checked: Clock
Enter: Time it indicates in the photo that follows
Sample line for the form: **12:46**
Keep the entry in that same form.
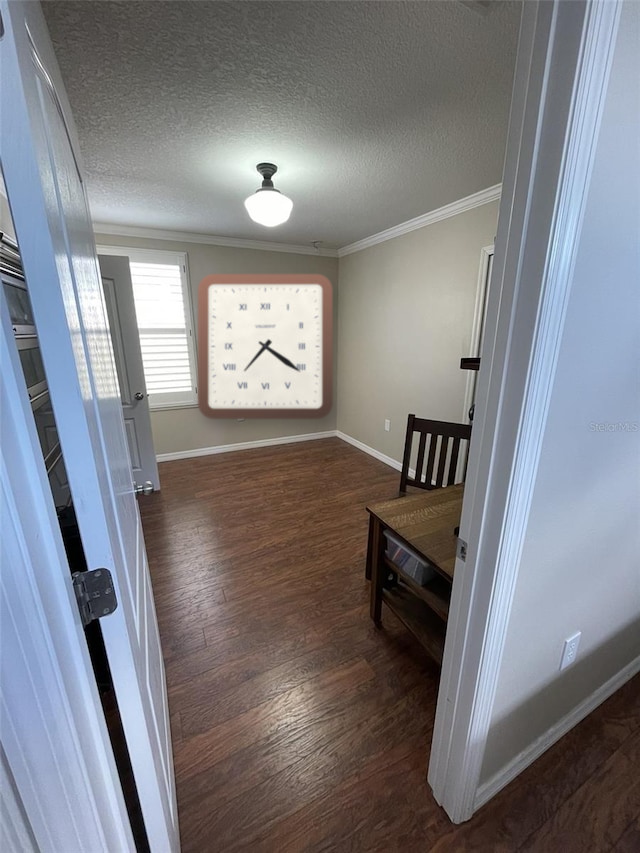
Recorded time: **7:21**
